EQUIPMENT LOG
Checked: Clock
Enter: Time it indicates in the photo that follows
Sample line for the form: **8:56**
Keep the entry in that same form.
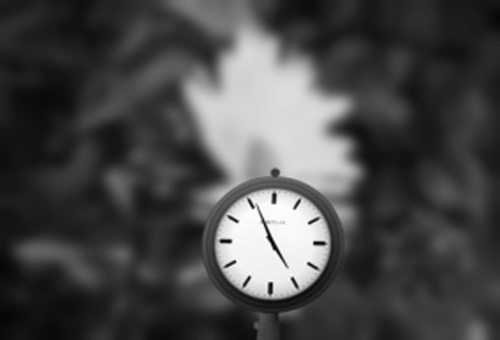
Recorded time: **4:56**
